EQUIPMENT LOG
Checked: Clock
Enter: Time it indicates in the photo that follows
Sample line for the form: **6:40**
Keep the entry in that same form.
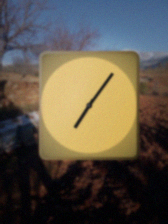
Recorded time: **7:06**
